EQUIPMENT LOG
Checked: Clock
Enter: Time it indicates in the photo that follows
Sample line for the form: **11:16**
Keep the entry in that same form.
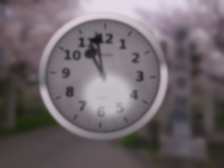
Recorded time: **10:58**
